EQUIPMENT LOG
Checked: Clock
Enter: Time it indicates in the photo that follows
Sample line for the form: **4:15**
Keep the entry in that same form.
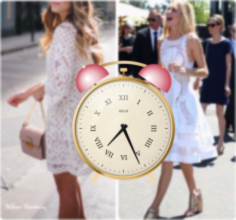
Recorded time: **7:26**
